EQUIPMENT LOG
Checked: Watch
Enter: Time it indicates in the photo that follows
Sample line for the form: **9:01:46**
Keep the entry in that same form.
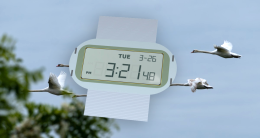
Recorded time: **3:21:48**
